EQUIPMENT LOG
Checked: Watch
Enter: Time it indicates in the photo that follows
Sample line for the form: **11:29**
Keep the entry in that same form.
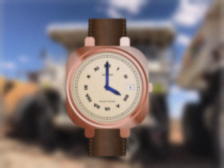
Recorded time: **4:00**
